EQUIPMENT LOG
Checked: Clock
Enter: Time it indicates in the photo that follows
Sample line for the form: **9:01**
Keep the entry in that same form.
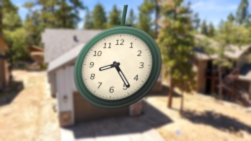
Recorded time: **8:24**
